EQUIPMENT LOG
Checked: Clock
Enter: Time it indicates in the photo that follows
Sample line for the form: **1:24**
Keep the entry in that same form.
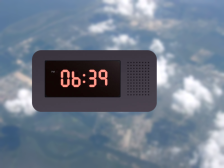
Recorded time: **6:39**
